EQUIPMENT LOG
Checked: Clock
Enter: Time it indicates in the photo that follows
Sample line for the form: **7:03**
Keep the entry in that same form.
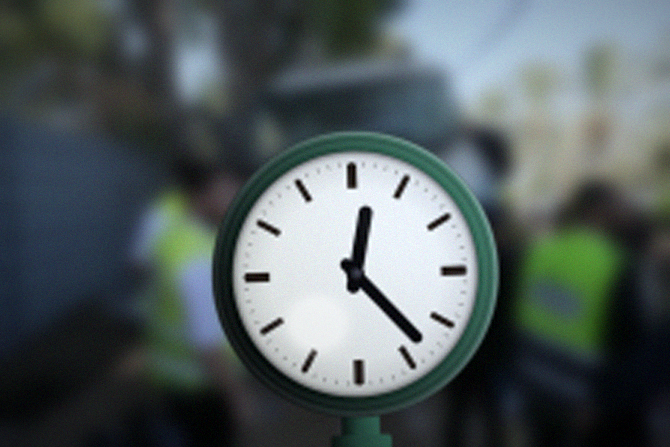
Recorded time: **12:23**
